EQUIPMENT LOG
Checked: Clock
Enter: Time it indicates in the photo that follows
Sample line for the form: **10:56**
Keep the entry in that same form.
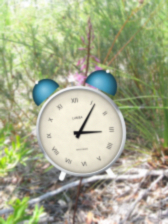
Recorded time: **3:06**
